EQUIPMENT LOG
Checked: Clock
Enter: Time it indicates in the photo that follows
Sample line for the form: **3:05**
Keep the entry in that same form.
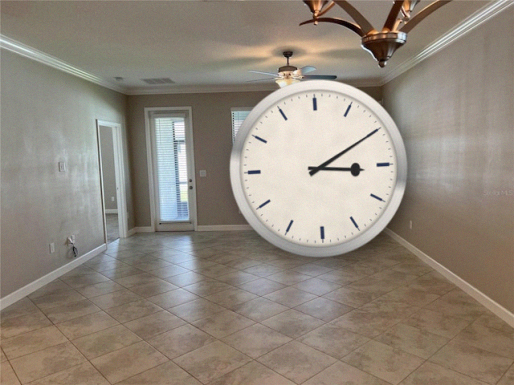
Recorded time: **3:10**
